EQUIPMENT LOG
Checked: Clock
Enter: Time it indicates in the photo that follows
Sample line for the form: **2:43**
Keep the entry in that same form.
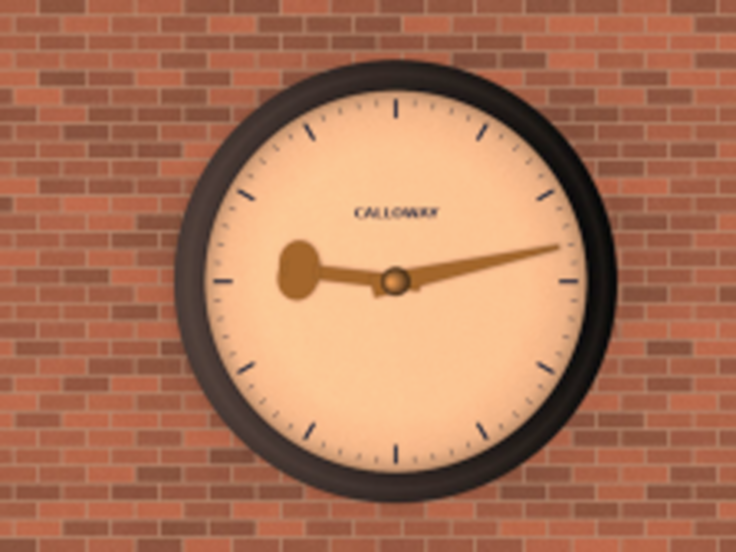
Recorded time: **9:13**
